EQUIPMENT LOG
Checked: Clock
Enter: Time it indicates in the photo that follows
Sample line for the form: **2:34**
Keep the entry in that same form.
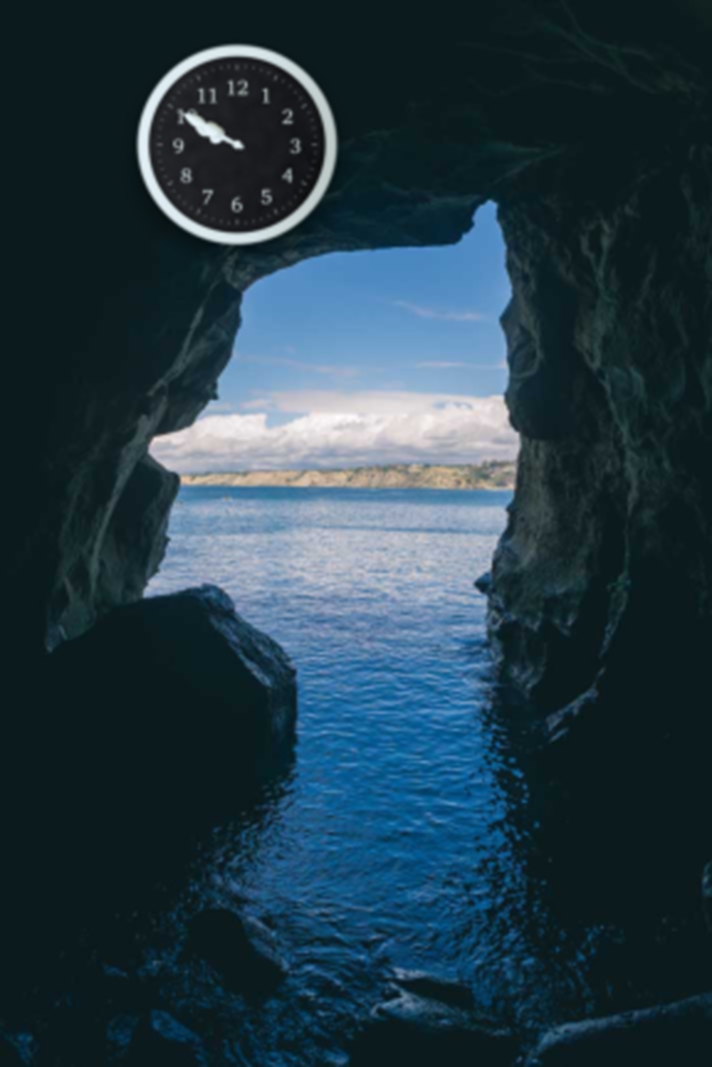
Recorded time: **9:50**
